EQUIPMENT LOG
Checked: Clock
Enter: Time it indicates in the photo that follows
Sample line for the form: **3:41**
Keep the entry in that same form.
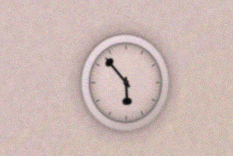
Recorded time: **5:53**
